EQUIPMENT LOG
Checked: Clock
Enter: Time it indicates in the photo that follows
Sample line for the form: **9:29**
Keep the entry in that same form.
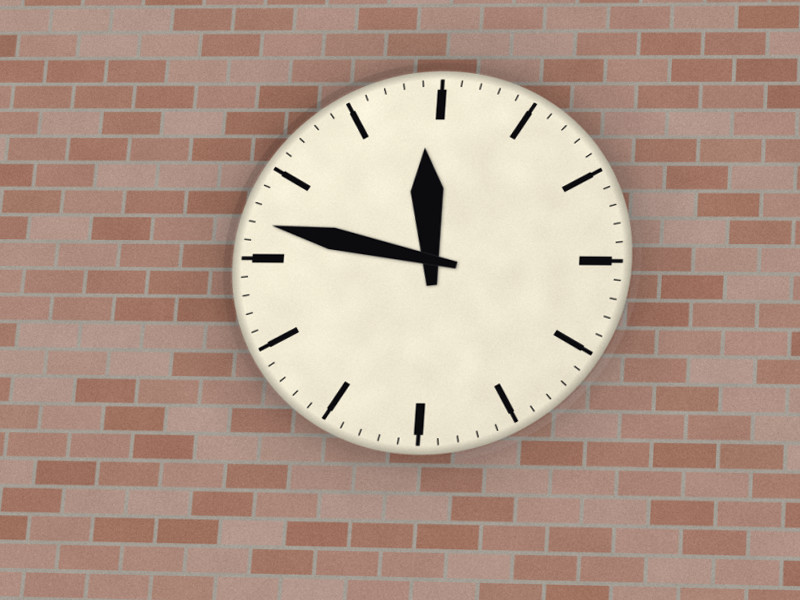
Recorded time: **11:47**
